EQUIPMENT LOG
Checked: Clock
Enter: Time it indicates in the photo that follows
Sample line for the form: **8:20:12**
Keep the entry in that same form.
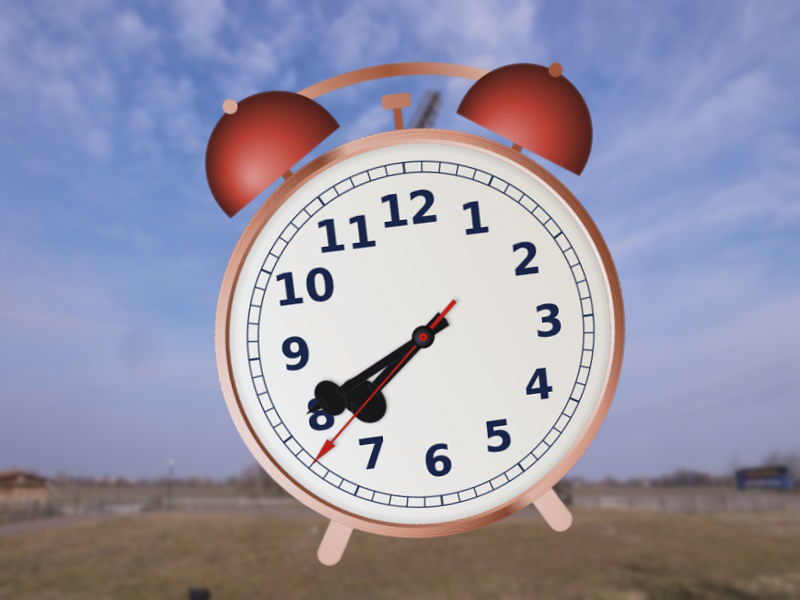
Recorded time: **7:40:38**
